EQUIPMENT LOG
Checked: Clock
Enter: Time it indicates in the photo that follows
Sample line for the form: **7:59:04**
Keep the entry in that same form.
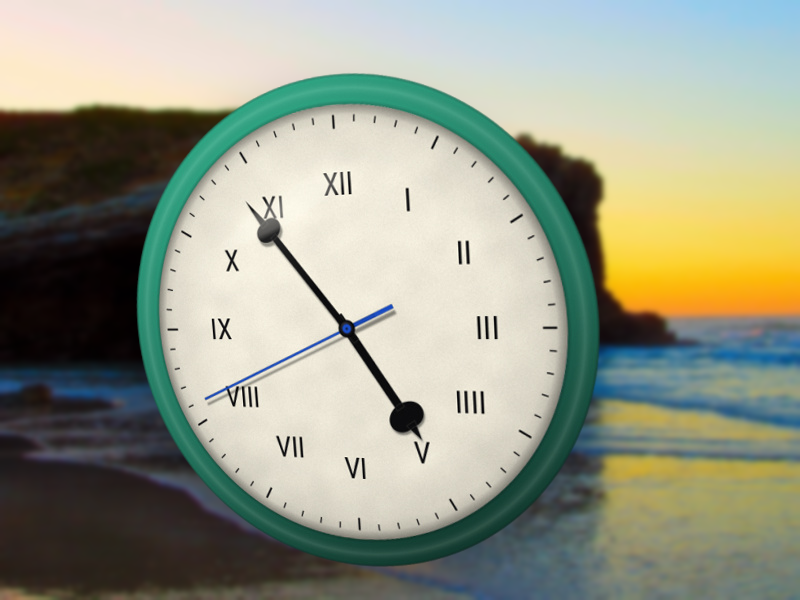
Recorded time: **4:53:41**
